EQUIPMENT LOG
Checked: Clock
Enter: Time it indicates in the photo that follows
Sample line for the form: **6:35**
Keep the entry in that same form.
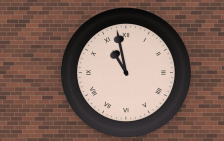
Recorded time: **10:58**
